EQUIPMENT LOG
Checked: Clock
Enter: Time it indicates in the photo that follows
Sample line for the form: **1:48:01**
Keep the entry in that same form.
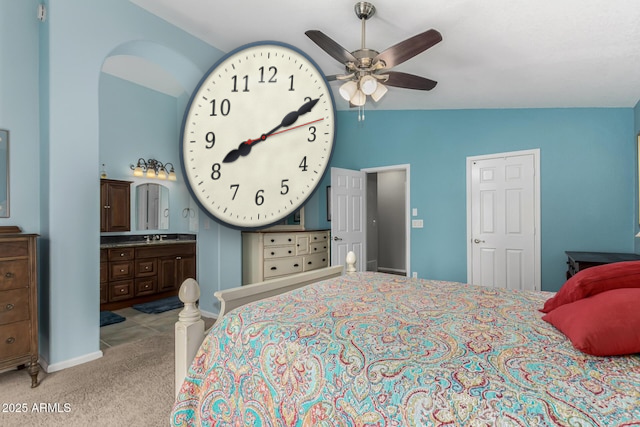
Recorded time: **8:10:13**
